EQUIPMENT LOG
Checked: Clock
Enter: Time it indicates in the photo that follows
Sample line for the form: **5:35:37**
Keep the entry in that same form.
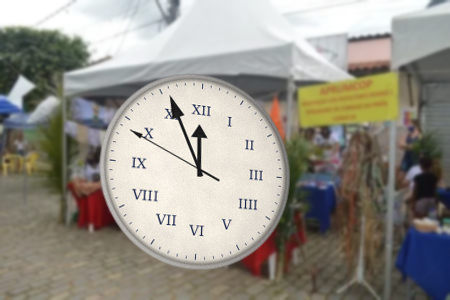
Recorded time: **11:55:49**
